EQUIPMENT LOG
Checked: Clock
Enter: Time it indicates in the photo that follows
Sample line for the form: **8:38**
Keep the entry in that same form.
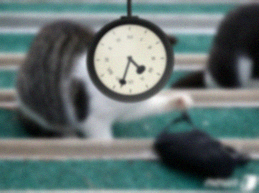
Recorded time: **4:33**
